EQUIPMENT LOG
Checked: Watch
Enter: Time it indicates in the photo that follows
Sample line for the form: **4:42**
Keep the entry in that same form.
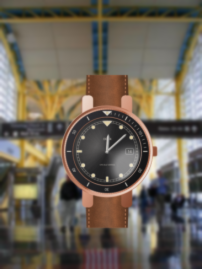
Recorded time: **12:08**
